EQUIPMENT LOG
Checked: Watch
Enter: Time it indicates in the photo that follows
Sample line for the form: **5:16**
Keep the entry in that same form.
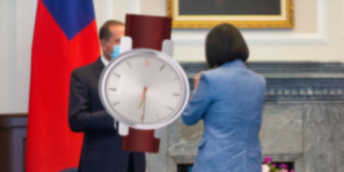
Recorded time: **6:30**
